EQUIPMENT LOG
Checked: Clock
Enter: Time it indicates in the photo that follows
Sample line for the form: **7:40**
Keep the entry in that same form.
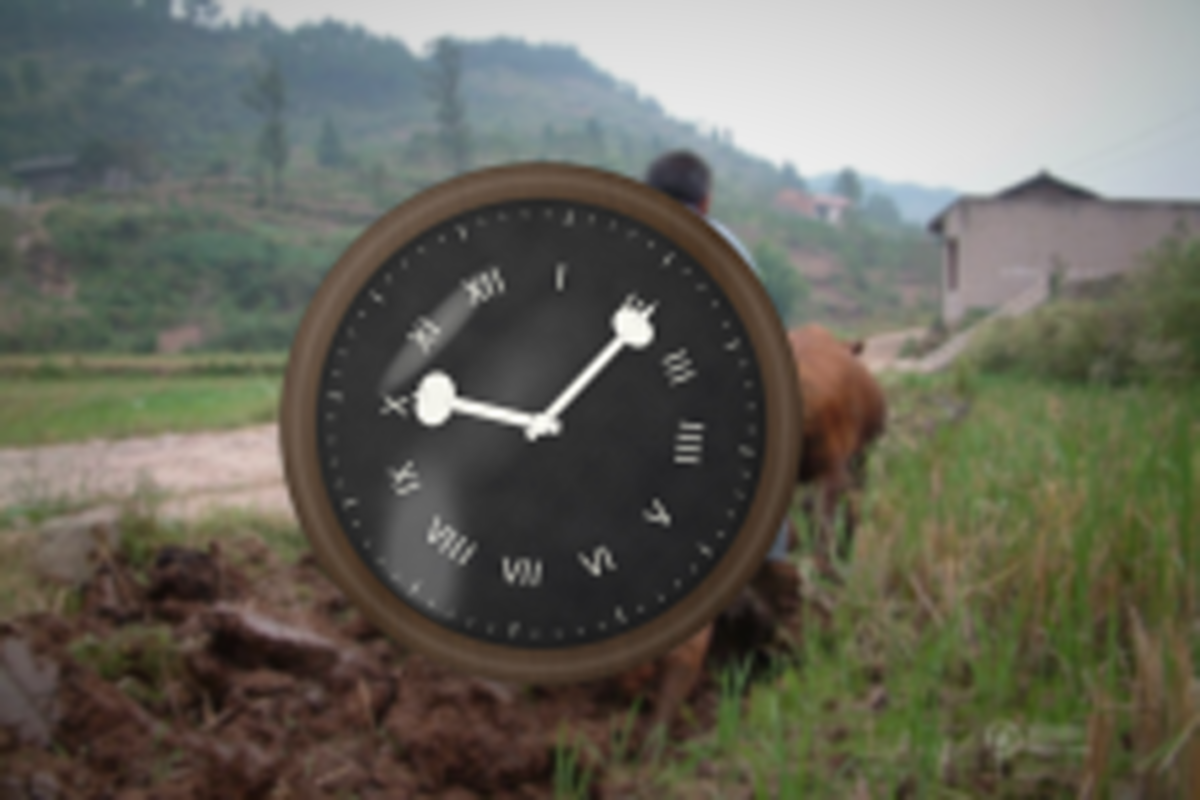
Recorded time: **10:11**
